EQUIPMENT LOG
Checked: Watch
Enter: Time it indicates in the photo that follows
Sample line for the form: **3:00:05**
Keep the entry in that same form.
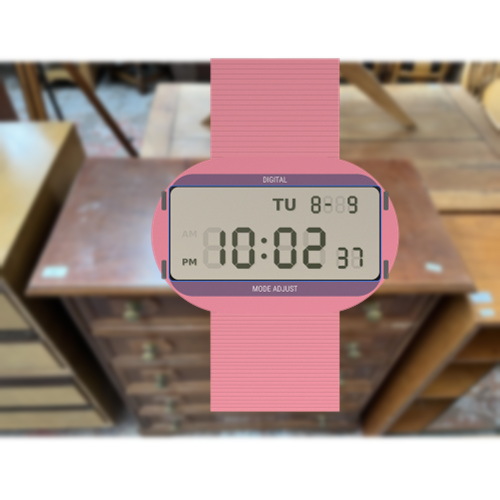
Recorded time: **10:02:37**
